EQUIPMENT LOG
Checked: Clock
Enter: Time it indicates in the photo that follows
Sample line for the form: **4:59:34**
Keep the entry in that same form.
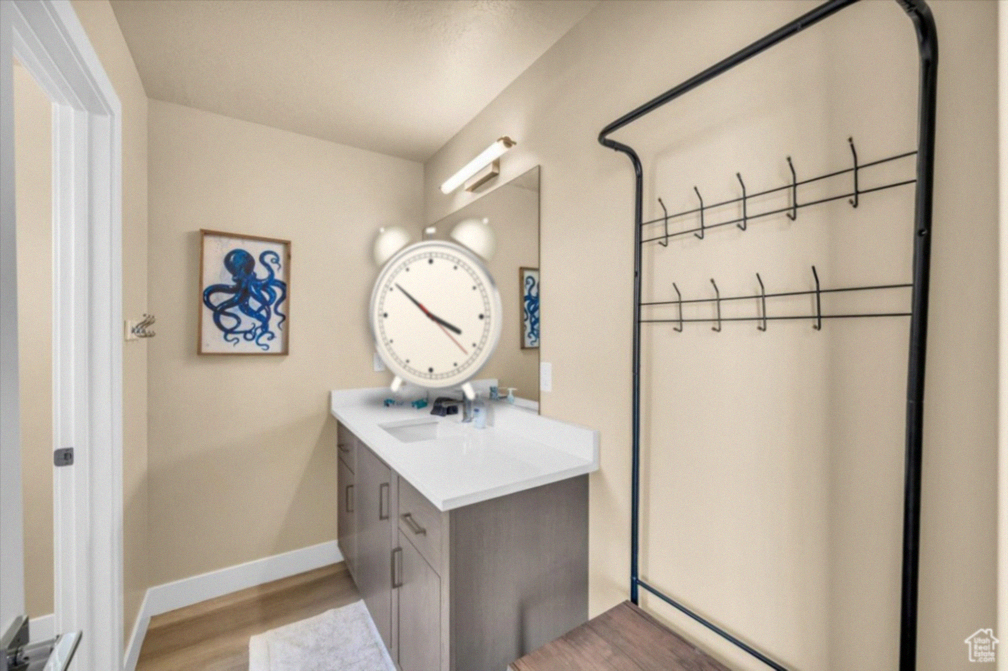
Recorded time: **3:51:22**
